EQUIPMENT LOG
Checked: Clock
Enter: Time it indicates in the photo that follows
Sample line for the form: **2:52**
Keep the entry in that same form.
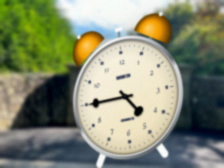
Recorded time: **4:45**
